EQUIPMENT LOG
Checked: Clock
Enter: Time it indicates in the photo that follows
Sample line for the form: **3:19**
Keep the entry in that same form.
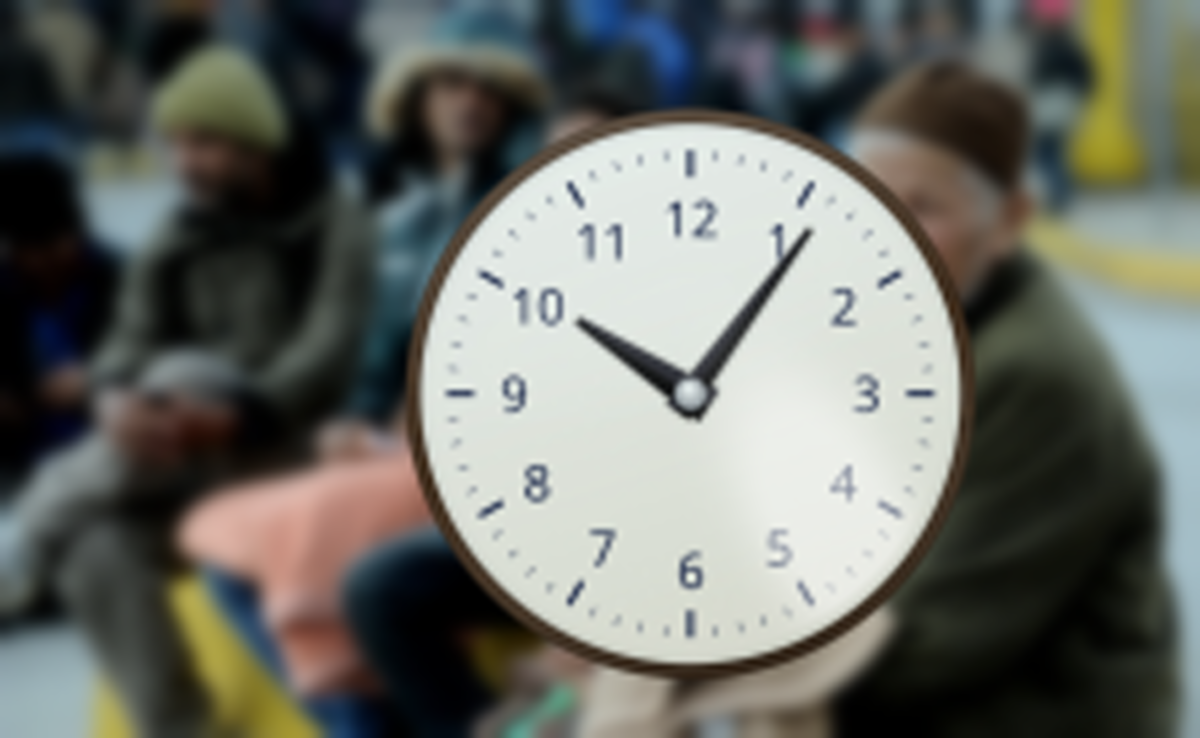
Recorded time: **10:06**
